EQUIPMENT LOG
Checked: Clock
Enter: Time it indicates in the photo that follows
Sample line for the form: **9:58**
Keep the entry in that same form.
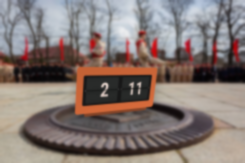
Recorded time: **2:11**
